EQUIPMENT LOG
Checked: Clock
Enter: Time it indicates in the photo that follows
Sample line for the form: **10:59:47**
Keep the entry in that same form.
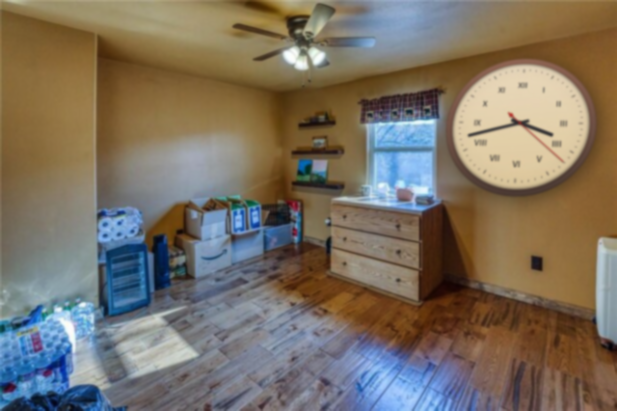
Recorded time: **3:42:22**
